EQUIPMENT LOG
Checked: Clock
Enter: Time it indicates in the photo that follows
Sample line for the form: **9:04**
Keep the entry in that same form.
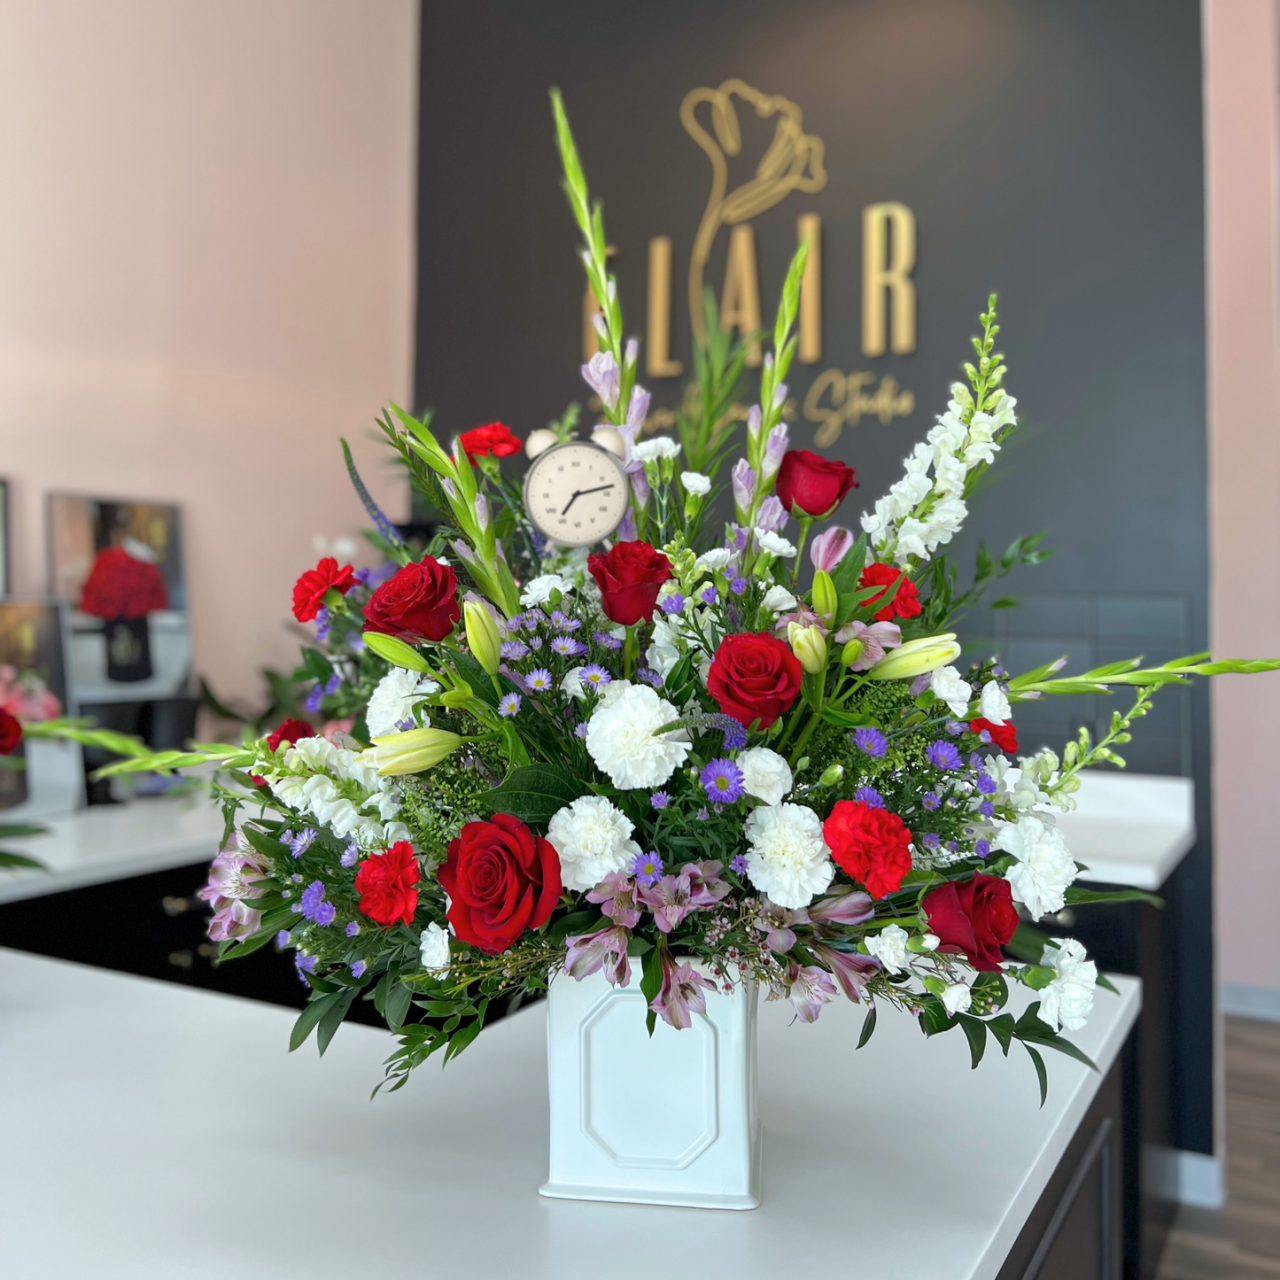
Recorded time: **7:13**
